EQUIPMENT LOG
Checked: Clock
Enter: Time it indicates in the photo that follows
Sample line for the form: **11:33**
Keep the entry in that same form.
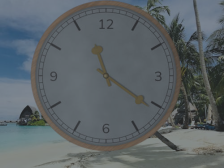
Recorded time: **11:21**
